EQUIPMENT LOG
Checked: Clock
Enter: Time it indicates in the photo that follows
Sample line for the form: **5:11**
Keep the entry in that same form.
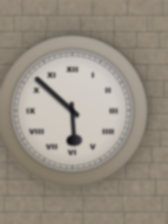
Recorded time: **5:52**
